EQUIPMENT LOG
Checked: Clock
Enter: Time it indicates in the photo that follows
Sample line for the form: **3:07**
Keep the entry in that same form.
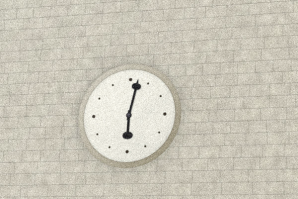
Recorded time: **6:02**
